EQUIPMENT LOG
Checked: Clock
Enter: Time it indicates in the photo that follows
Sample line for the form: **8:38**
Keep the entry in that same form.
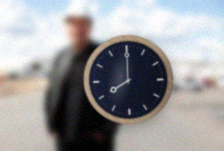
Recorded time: **8:00**
